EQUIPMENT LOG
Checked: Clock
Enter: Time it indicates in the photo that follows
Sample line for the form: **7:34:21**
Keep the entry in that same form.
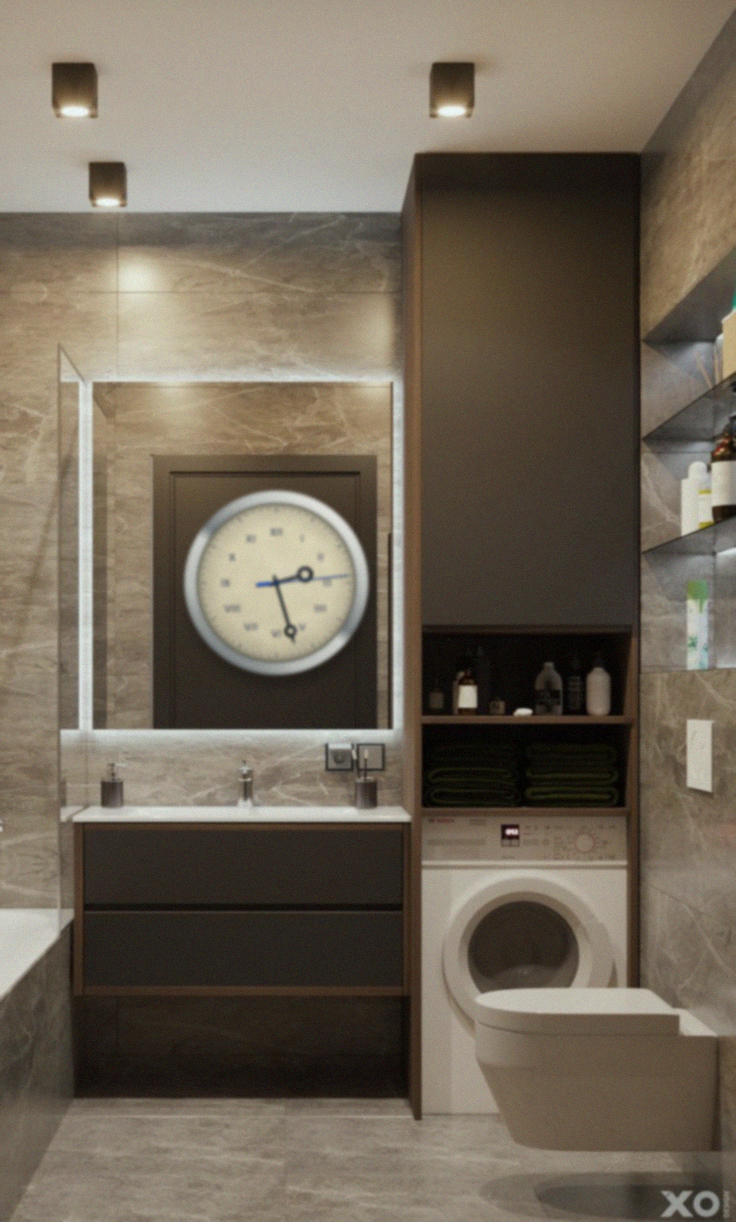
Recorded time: **2:27:14**
